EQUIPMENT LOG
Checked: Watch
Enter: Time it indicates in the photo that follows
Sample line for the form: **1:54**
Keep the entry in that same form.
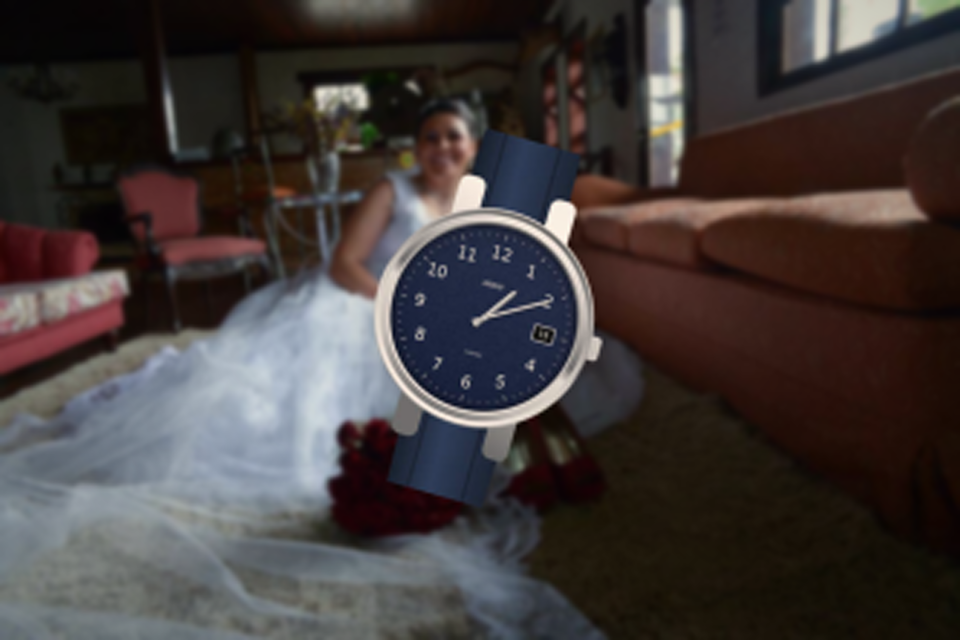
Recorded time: **1:10**
